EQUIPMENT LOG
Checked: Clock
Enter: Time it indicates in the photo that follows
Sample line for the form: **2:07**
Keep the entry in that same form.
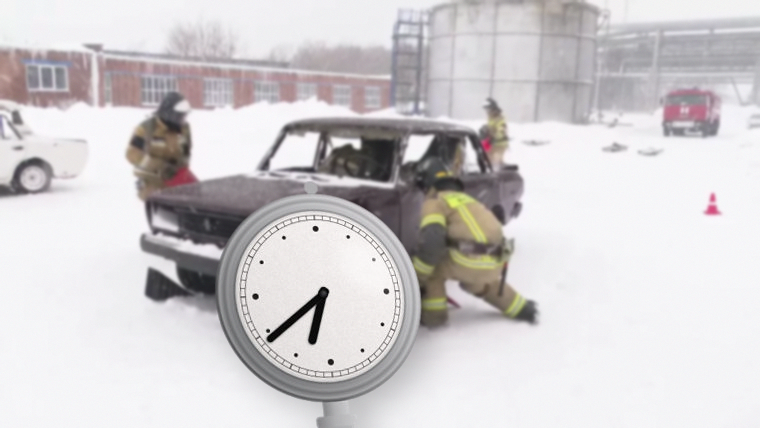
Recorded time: **6:39**
